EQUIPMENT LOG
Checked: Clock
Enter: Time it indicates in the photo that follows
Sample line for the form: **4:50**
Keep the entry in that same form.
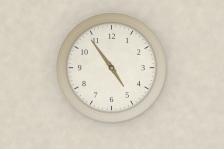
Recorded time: **4:54**
